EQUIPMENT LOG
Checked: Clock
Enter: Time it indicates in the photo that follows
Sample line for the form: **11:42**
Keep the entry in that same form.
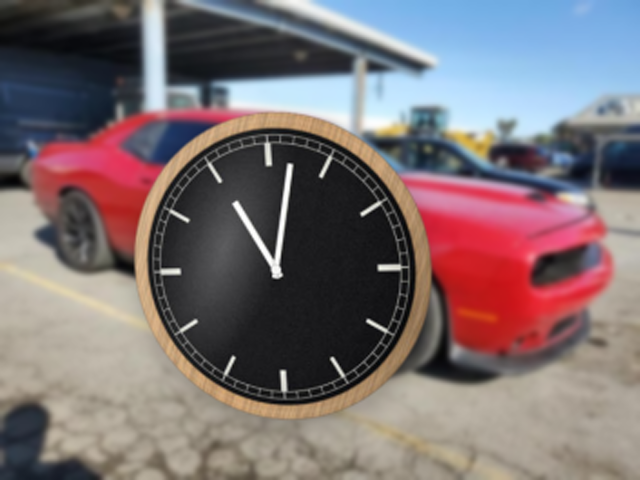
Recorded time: **11:02**
